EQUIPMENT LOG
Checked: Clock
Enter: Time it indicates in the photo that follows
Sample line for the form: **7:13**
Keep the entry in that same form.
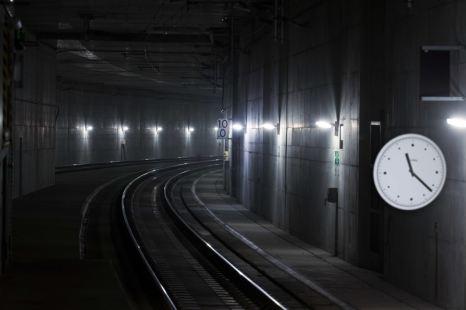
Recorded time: **11:22**
